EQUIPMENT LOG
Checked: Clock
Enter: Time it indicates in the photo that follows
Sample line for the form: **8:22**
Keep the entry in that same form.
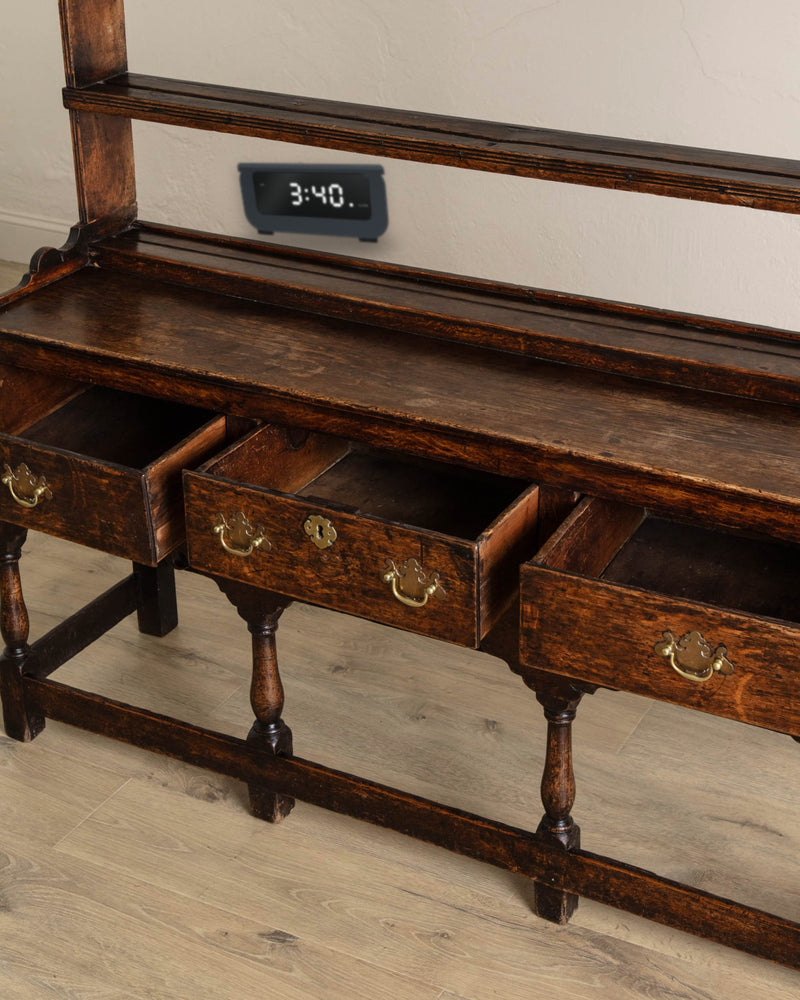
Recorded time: **3:40**
